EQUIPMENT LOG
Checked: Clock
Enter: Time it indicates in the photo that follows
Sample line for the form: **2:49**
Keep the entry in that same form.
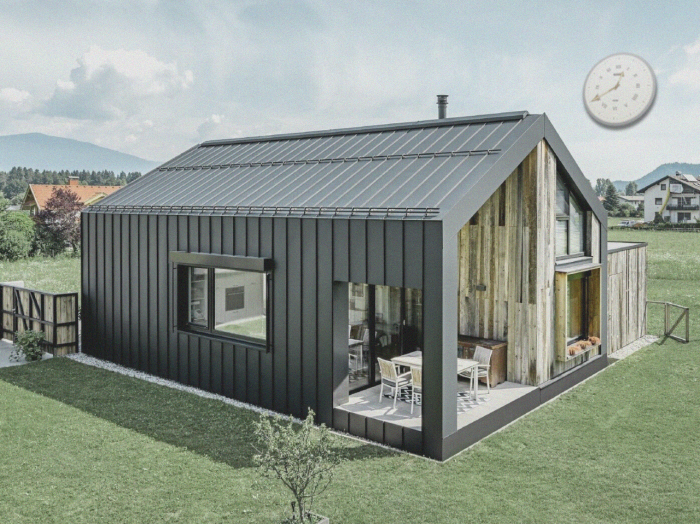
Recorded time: **12:40**
